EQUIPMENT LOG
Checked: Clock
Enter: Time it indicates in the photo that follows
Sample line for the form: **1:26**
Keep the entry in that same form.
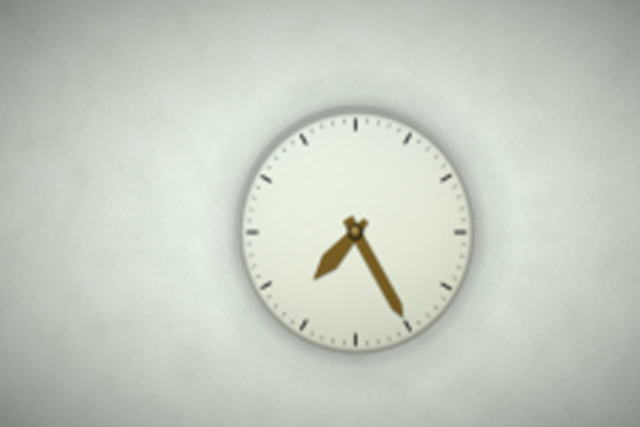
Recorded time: **7:25**
